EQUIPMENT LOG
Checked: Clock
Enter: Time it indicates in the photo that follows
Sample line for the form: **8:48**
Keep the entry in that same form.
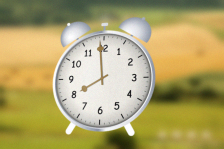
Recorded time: **7:59**
